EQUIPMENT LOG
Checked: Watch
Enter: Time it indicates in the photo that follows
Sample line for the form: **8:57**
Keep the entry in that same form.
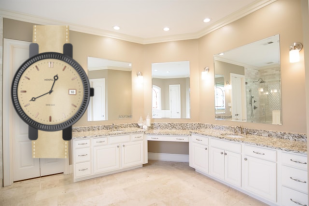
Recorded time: **12:41**
